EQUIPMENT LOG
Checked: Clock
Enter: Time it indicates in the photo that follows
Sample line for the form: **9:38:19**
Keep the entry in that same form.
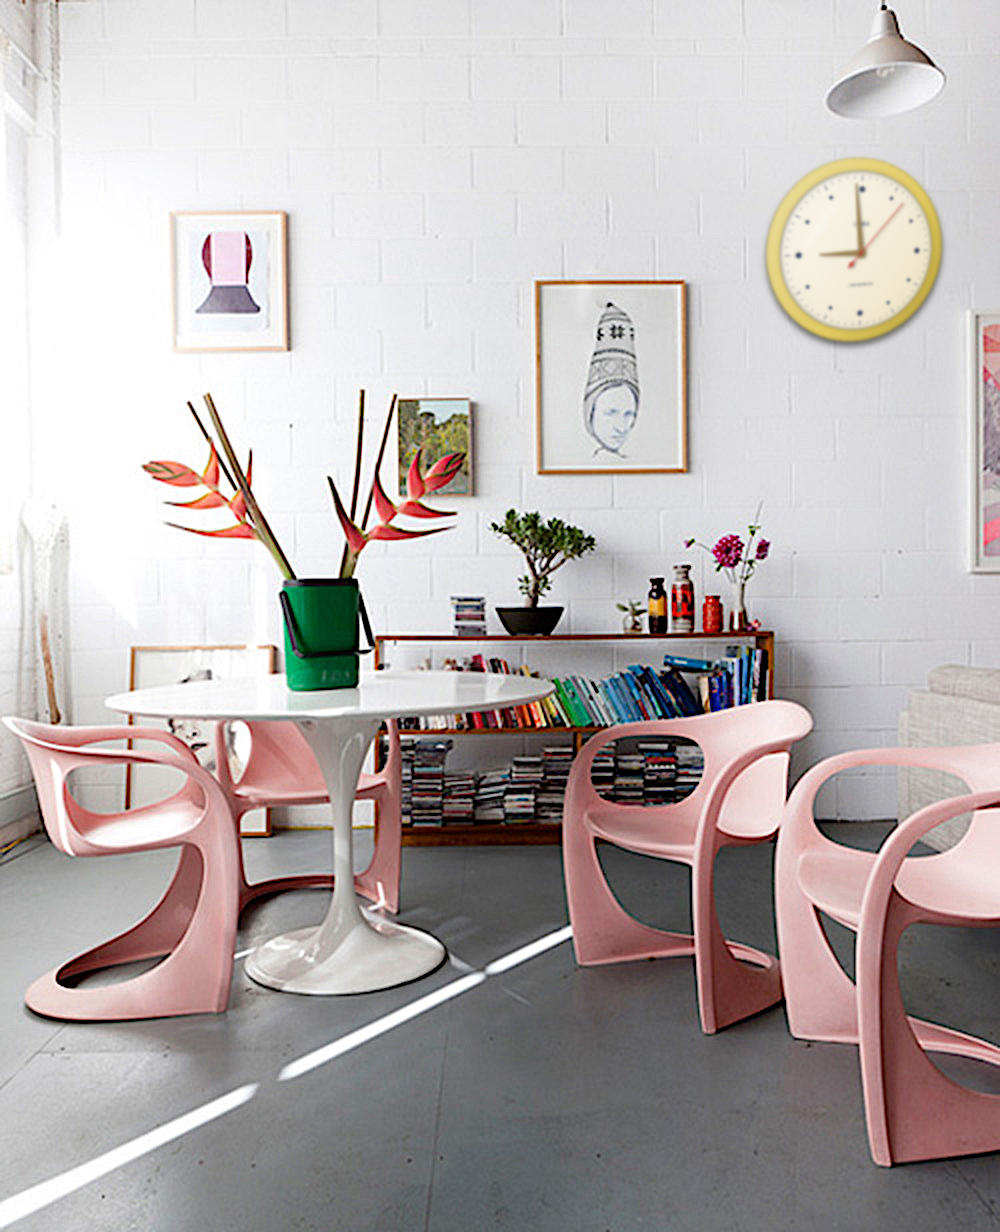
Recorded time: **8:59:07**
